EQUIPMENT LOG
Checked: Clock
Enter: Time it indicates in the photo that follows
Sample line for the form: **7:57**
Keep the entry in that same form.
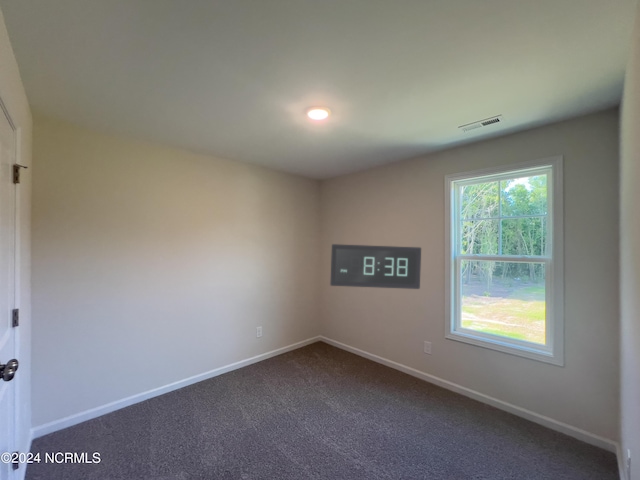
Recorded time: **8:38**
